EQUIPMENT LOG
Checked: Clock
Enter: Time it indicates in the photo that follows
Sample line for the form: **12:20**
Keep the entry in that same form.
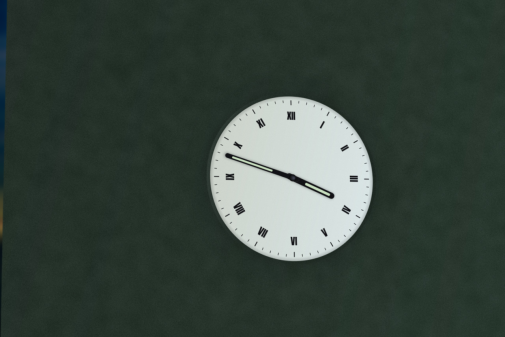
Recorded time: **3:48**
